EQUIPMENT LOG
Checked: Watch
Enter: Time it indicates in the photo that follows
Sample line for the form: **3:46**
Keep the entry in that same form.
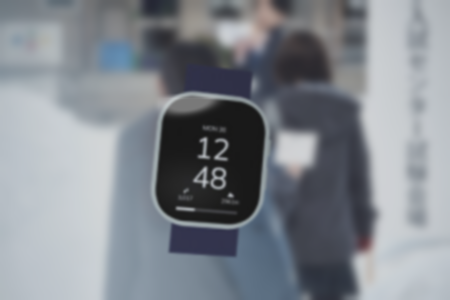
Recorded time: **12:48**
